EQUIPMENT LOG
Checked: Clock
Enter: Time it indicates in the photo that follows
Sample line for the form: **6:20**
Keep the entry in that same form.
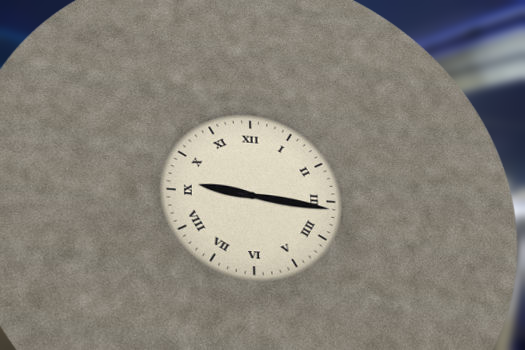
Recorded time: **9:16**
